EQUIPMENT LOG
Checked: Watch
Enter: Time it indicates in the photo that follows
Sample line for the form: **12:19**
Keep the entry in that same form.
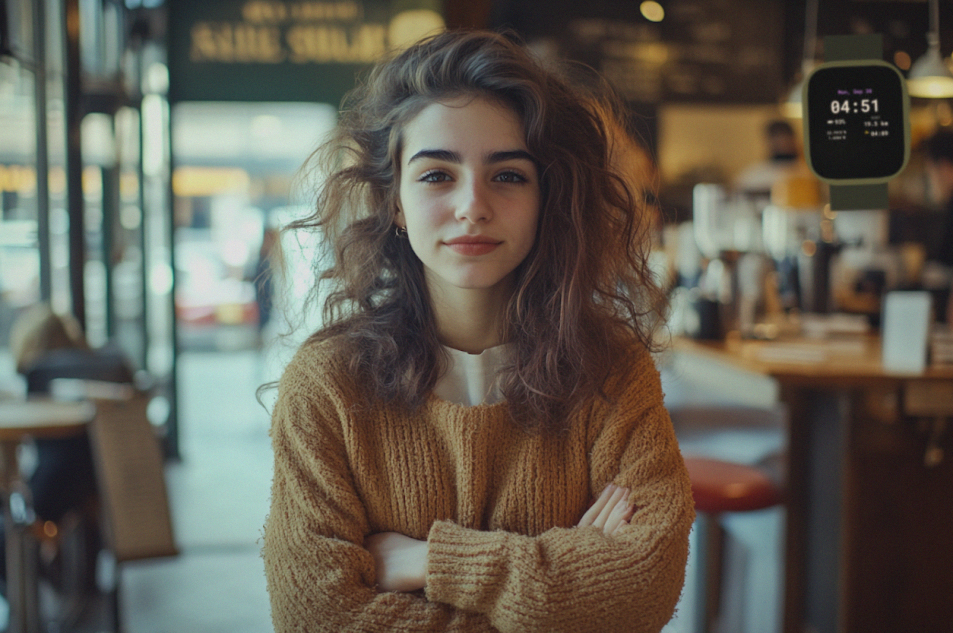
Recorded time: **4:51**
